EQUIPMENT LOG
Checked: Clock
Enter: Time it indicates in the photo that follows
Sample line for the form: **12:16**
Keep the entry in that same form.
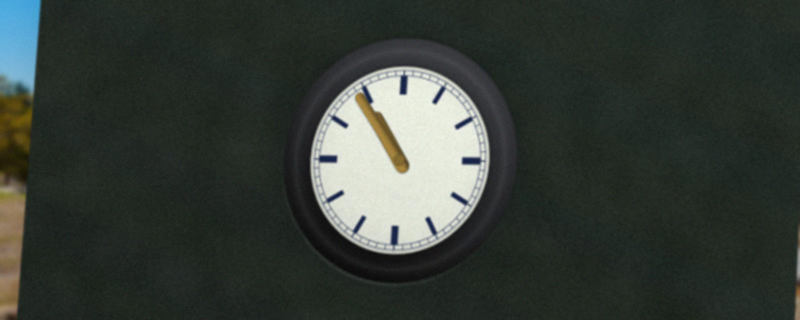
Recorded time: **10:54**
